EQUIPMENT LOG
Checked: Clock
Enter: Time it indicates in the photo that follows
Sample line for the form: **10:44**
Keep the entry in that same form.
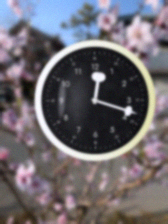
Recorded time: **12:18**
